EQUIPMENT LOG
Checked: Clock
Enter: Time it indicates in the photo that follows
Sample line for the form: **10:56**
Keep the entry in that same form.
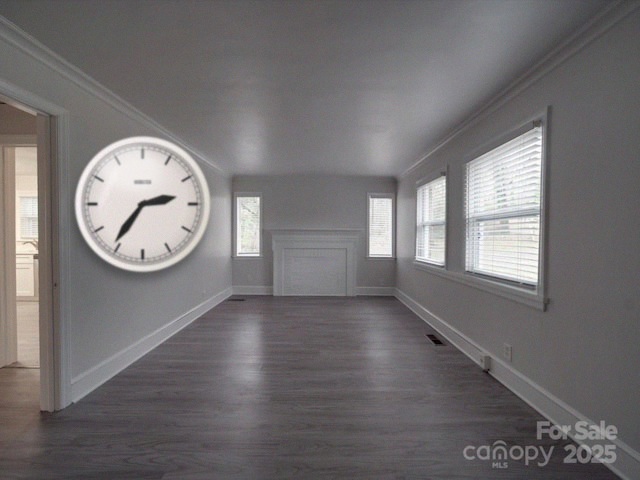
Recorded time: **2:36**
